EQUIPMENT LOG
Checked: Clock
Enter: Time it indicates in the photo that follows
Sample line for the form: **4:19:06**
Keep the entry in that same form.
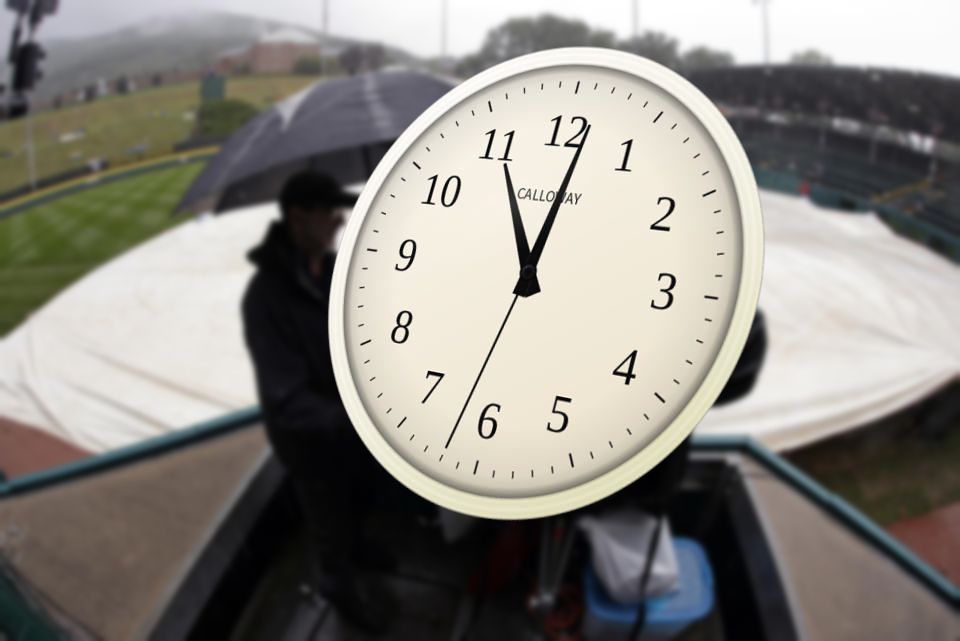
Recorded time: **11:01:32**
